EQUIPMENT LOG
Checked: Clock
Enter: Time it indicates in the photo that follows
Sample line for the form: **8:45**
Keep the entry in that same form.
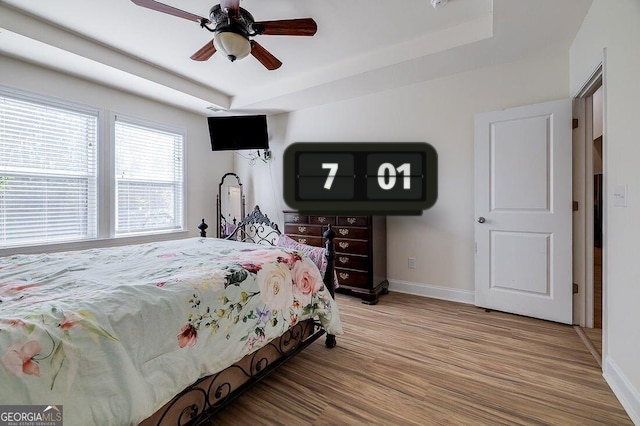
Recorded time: **7:01**
